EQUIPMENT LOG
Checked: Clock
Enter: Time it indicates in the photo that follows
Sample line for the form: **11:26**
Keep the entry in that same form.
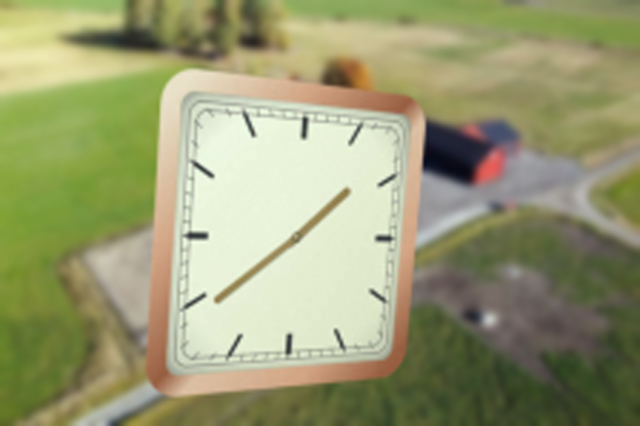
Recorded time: **1:39**
